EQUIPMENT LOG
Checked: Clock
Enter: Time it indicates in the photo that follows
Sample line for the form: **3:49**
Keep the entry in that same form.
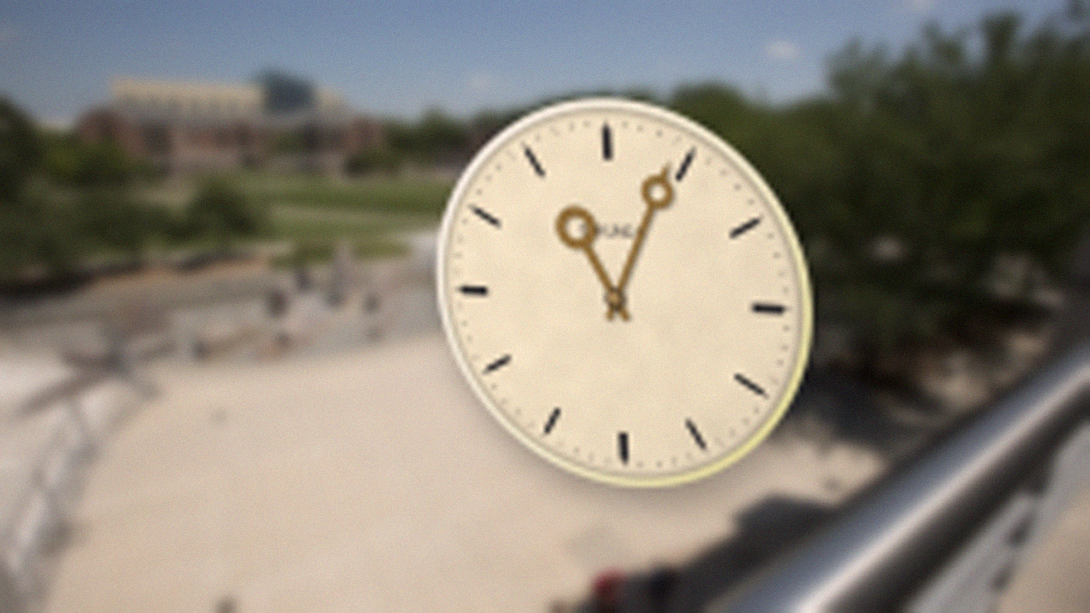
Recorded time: **11:04**
